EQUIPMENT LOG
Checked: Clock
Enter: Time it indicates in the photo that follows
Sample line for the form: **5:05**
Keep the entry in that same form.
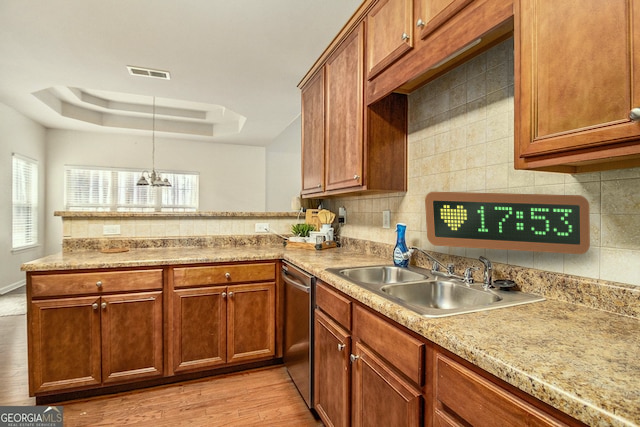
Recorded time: **17:53**
